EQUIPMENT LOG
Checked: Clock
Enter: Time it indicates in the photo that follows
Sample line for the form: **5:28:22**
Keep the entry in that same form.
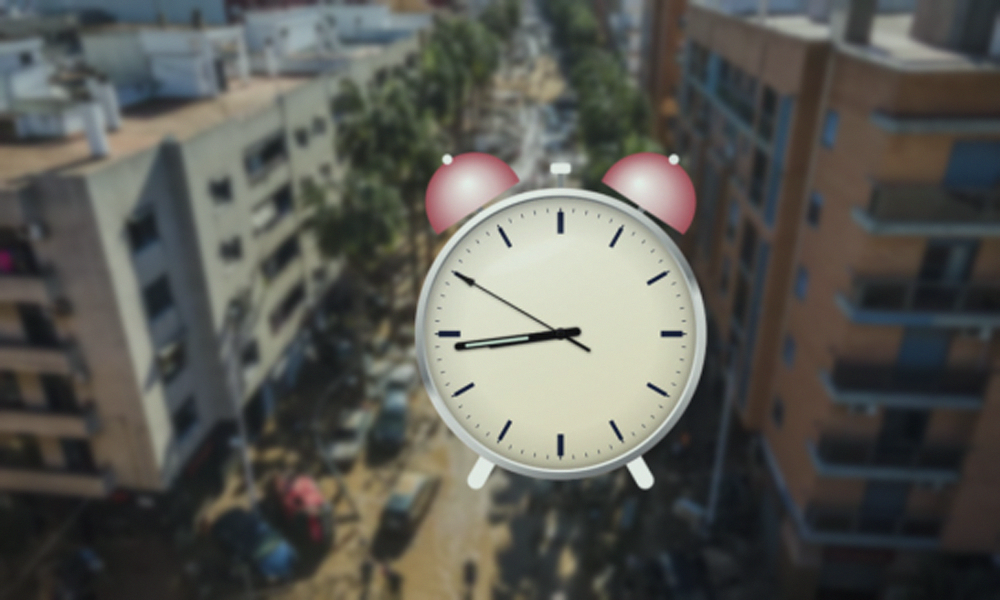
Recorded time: **8:43:50**
